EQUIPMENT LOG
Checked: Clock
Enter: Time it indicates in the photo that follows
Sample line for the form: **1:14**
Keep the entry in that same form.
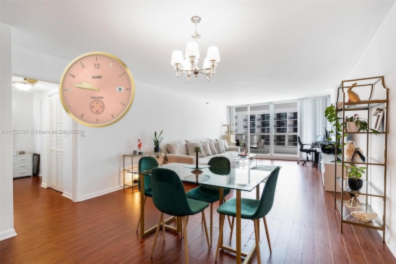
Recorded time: **9:47**
